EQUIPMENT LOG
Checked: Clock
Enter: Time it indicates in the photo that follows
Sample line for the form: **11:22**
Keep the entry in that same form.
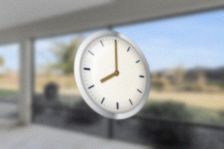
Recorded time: **8:00**
